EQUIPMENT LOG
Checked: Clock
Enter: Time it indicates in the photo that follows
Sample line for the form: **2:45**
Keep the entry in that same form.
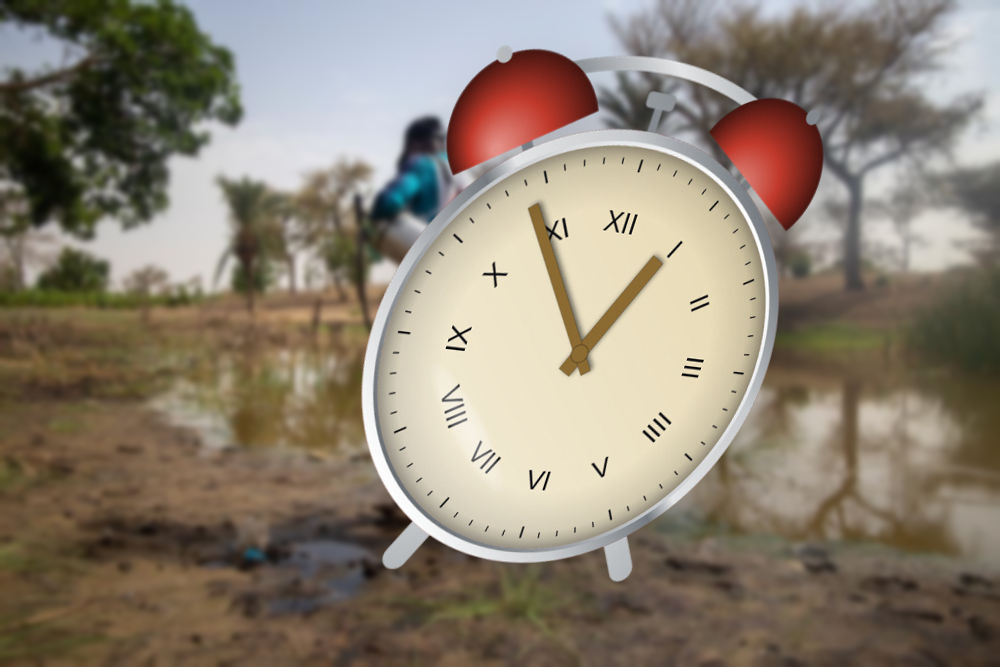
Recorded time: **12:54**
